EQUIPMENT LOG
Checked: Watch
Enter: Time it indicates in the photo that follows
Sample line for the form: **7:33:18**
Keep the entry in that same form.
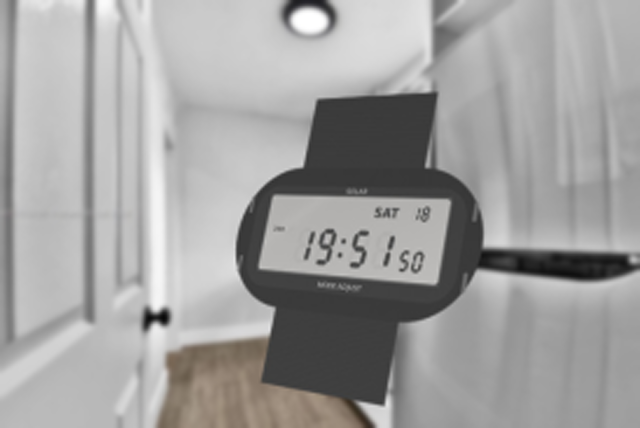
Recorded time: **19:51:50**
